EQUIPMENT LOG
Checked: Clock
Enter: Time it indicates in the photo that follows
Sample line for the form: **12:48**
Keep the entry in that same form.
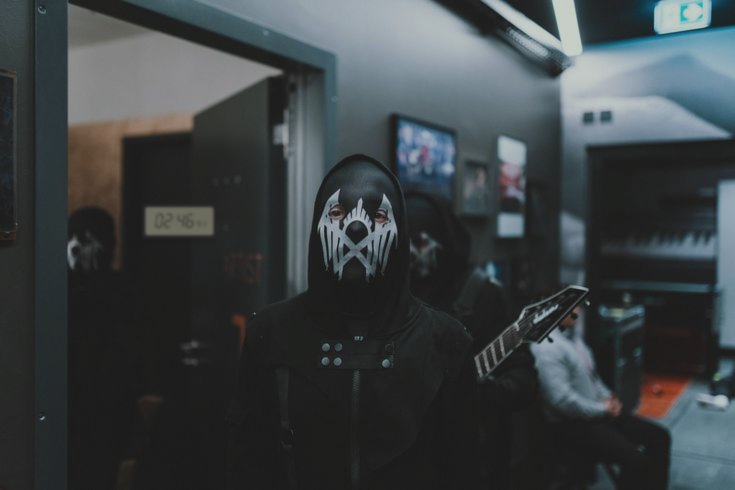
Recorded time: **2:46**
